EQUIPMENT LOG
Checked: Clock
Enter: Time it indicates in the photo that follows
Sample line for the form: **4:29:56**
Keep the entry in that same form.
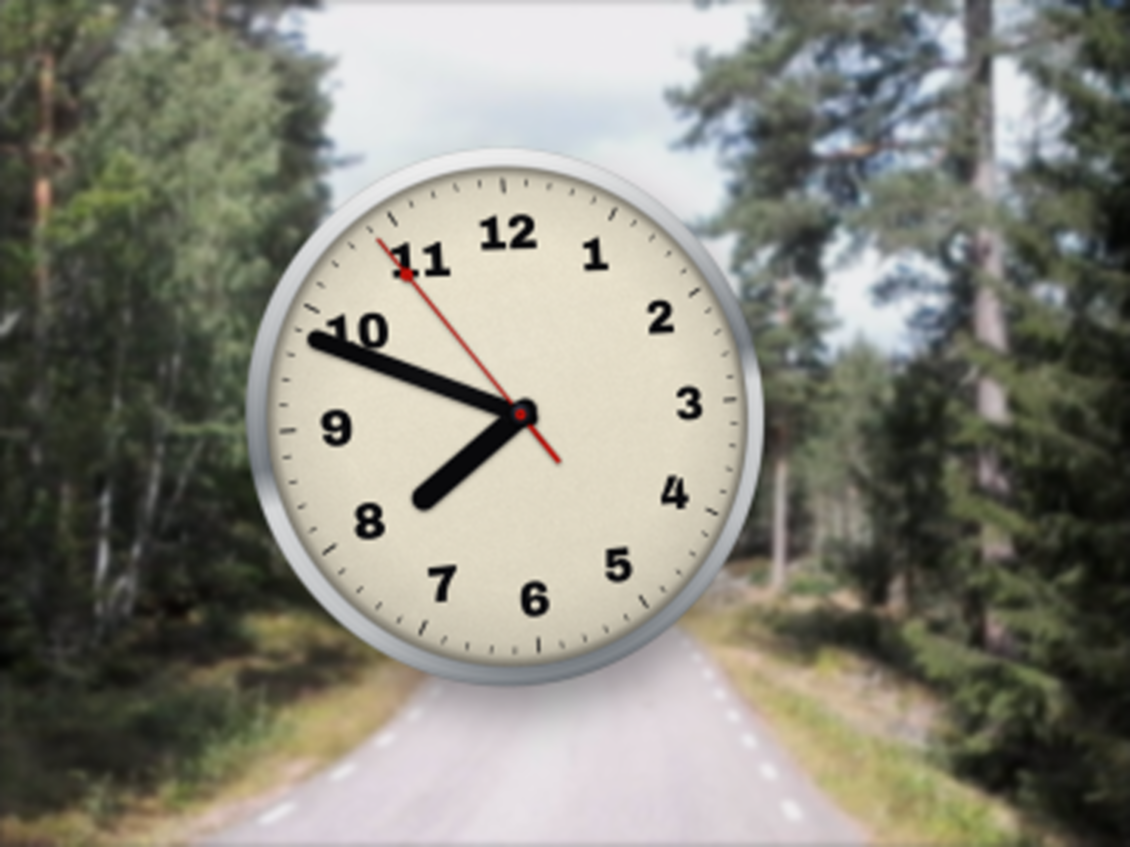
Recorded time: **7:48:54**
